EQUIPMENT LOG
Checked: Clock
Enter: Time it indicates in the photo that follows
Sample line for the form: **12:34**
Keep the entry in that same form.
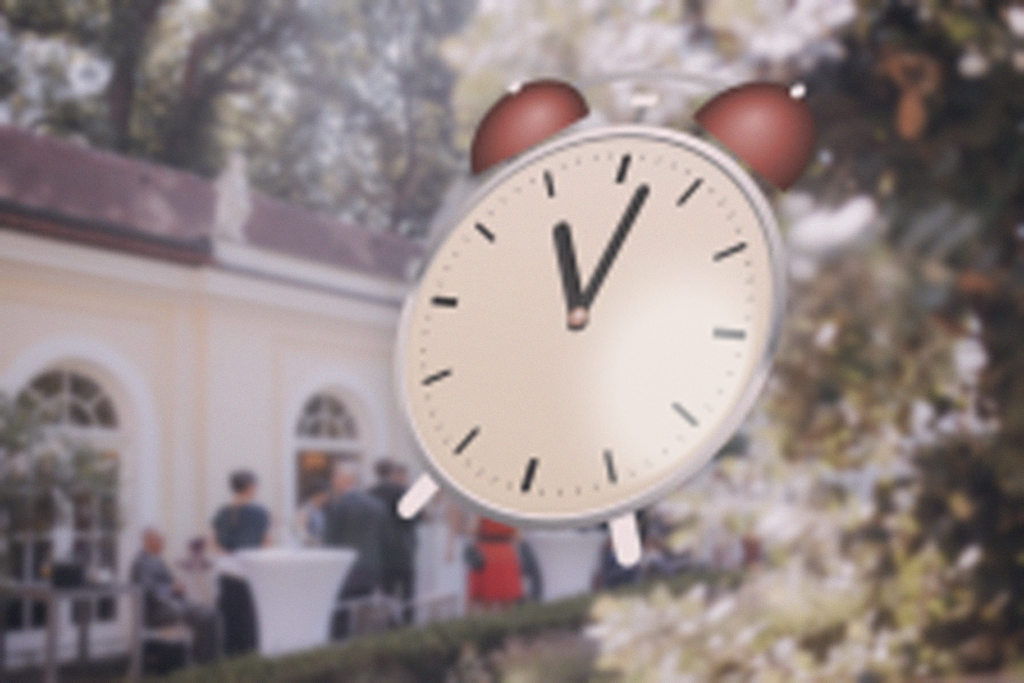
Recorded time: **11:02**
